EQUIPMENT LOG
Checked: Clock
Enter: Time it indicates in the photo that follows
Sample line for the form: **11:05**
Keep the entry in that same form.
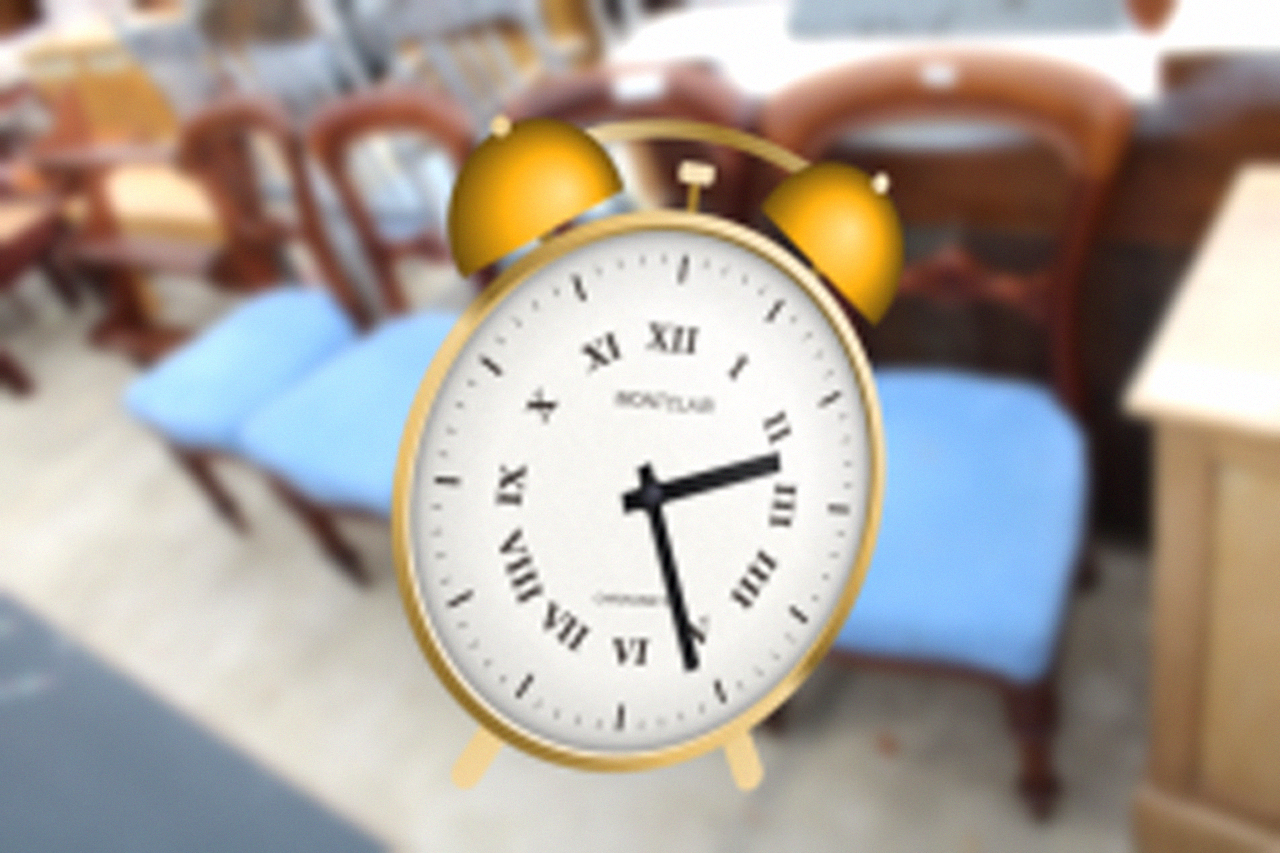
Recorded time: **2:26**
